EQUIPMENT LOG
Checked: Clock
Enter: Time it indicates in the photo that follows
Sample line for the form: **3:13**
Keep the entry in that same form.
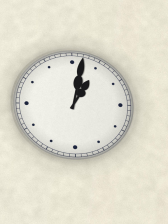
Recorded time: **1:02**
